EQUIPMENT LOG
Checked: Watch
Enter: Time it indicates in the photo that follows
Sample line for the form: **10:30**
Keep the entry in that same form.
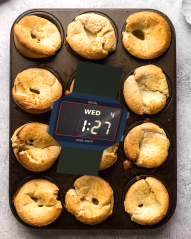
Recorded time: **1:27**
